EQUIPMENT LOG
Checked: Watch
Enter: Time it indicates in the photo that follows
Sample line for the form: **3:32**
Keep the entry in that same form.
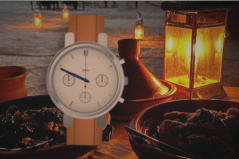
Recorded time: **9:49**
